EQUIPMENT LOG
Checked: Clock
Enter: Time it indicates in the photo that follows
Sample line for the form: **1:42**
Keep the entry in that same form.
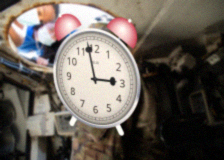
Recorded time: **2:58**
